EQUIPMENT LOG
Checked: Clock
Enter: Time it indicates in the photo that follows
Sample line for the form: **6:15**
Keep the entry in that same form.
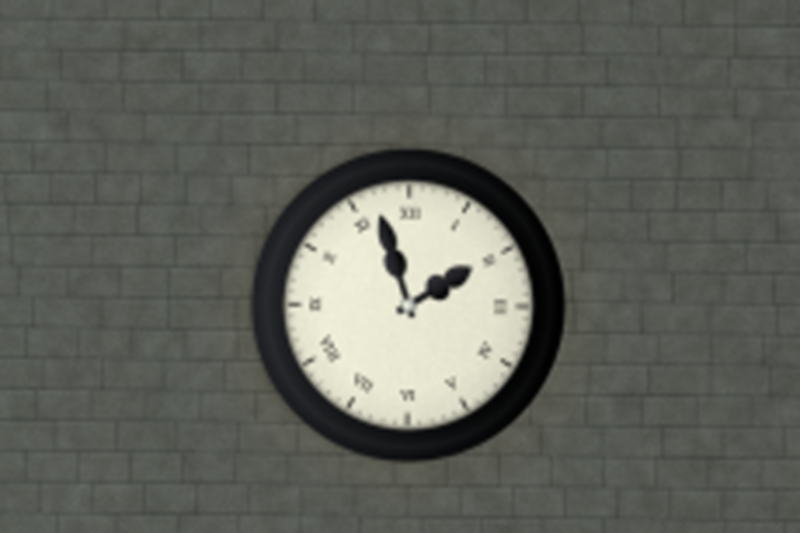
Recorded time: **1:57**
